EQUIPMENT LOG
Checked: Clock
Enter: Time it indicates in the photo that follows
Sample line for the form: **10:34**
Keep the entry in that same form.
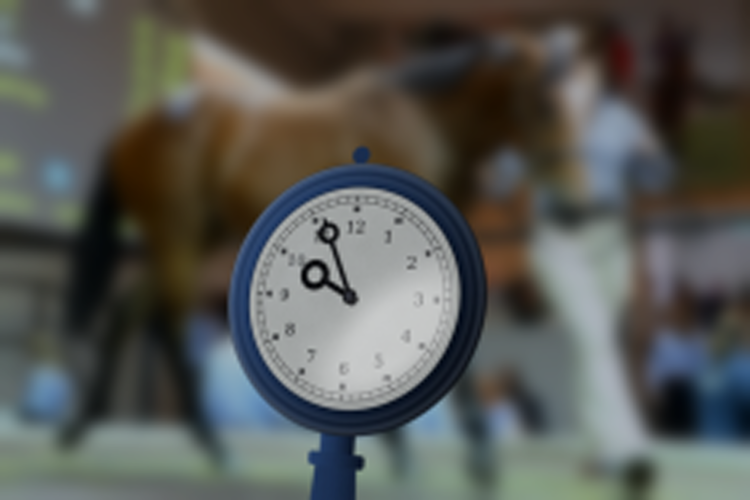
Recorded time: **9:56**
